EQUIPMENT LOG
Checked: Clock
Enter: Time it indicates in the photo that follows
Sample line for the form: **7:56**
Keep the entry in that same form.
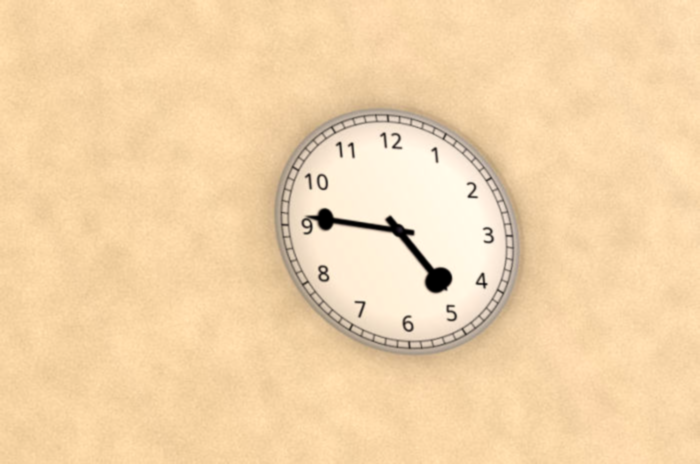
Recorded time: **4:46**
